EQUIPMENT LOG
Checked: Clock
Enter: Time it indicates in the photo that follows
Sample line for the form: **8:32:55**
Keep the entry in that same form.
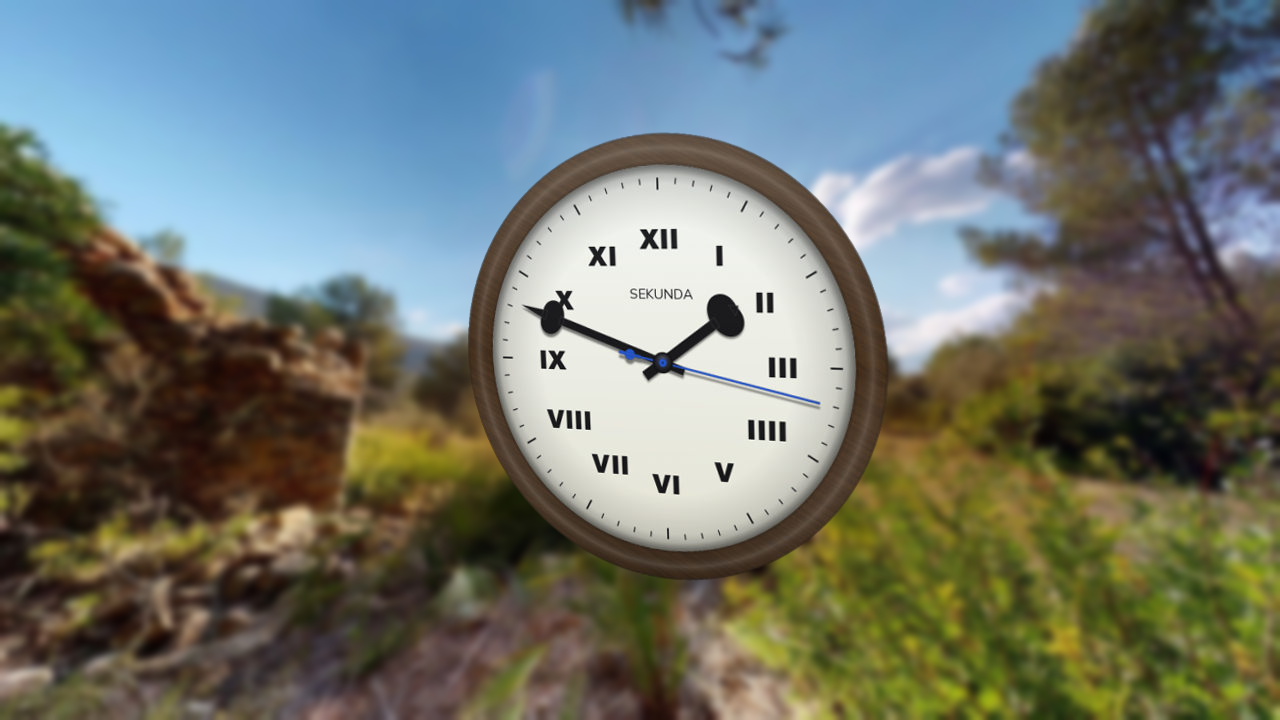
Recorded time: **1:48:17**
